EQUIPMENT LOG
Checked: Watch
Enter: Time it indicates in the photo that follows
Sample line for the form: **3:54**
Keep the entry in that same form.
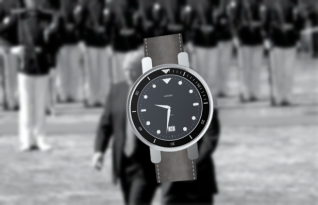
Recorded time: **9:32**
